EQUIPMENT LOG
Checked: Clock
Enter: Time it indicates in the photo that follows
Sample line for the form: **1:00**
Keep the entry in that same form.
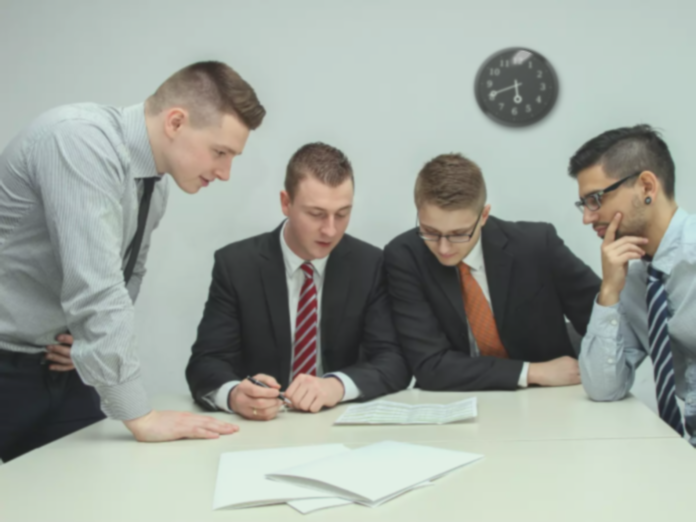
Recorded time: **5:41**
